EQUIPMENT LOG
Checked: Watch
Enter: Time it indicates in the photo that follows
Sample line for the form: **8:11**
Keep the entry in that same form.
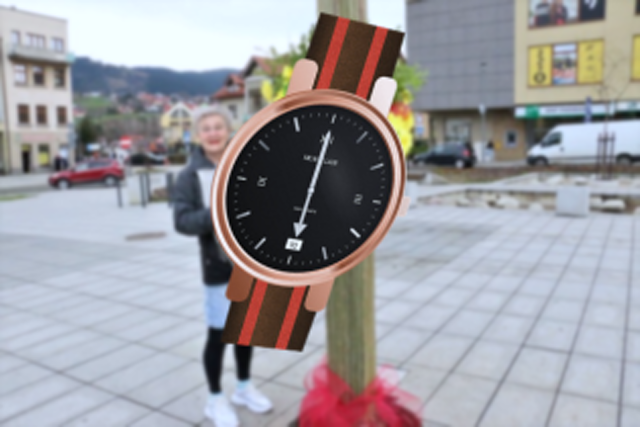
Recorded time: **6:00**
